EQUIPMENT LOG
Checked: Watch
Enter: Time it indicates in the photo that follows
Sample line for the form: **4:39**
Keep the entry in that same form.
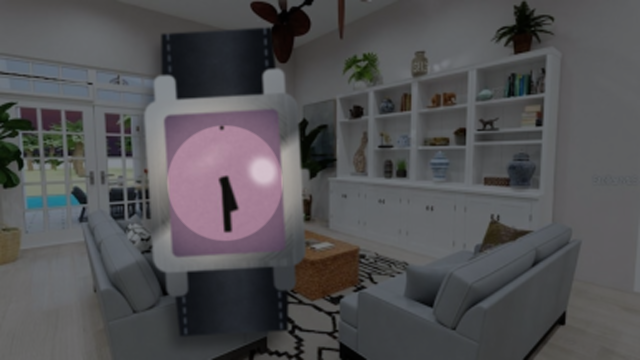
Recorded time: **5:30**
